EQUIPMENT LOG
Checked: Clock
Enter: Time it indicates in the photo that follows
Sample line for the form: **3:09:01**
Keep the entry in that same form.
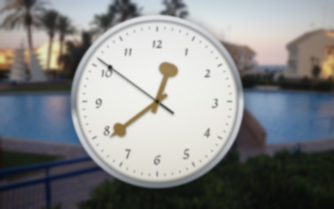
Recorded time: **12:38:51**
